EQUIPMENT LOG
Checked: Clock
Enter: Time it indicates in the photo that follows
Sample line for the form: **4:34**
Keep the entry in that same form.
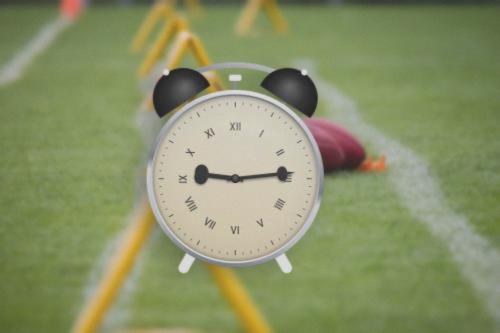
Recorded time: **9:14**
